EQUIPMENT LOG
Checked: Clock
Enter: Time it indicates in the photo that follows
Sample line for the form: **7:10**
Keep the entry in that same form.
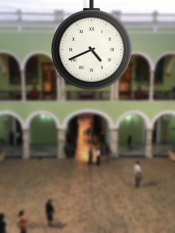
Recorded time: **4:41**
